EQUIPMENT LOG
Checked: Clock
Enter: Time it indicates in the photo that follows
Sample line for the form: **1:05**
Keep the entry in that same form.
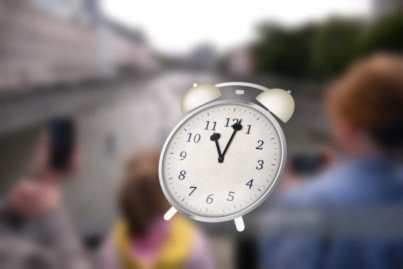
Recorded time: **11:02**
